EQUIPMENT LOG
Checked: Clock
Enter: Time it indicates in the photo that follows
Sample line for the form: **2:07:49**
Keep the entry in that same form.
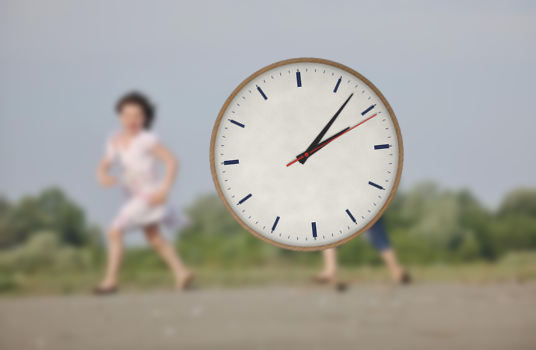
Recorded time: **2:07:11**
